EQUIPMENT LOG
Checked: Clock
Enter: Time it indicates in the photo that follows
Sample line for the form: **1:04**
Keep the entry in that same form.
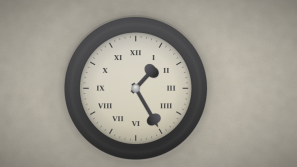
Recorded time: **1:25**
